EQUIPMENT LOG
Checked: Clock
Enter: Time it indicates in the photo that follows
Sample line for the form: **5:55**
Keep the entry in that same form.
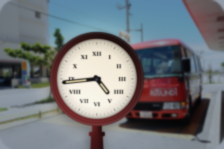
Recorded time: **4:44**
